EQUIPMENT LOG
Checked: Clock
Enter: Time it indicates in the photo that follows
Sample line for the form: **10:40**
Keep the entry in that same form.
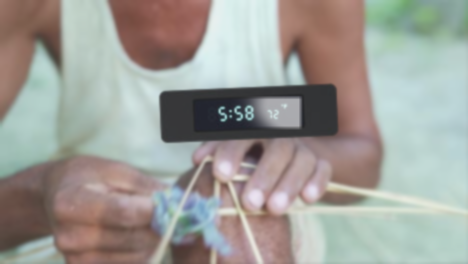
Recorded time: **5:58**
